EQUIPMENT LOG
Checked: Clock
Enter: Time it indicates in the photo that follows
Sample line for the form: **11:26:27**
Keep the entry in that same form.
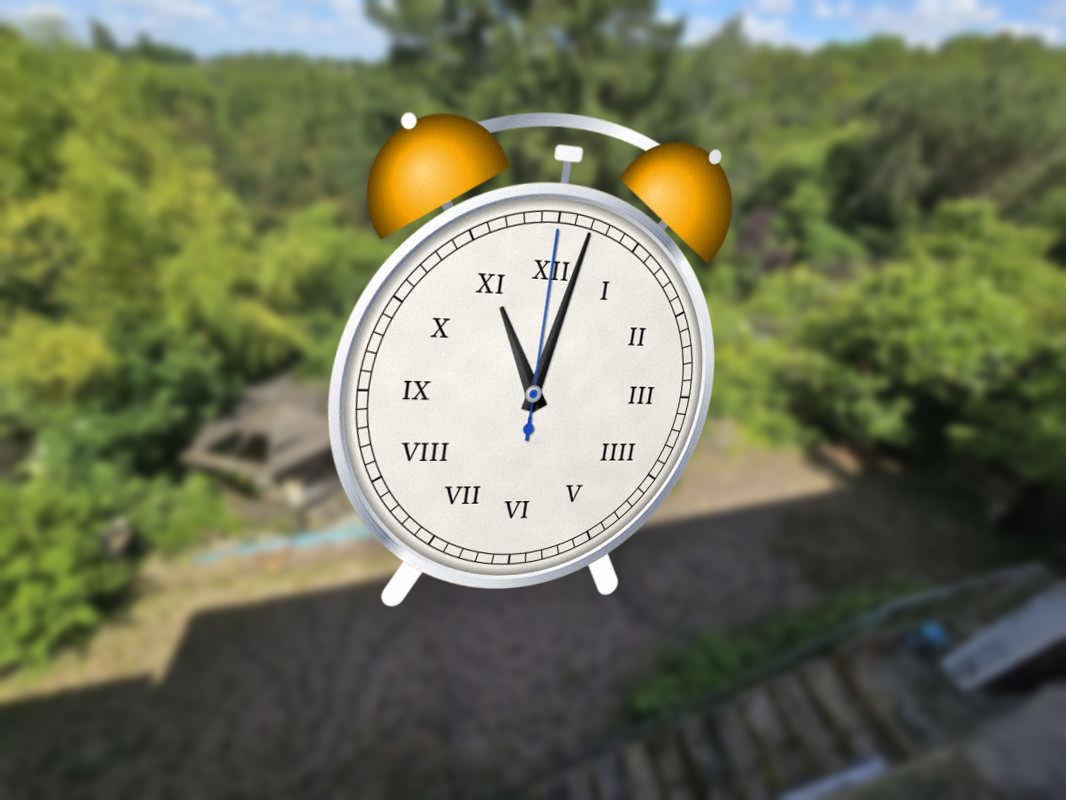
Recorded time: **11:02:00**
